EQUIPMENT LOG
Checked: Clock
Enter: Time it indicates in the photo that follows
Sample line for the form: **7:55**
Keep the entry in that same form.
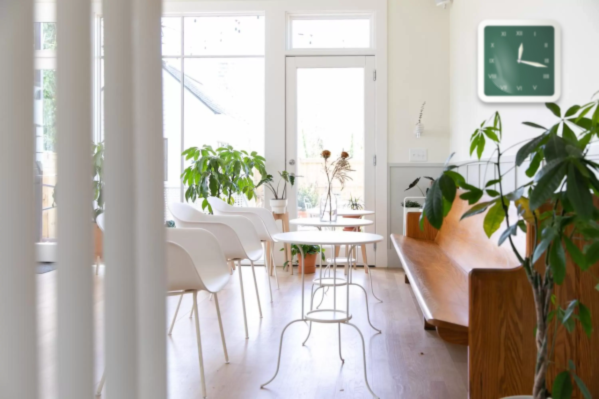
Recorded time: **12:17**
